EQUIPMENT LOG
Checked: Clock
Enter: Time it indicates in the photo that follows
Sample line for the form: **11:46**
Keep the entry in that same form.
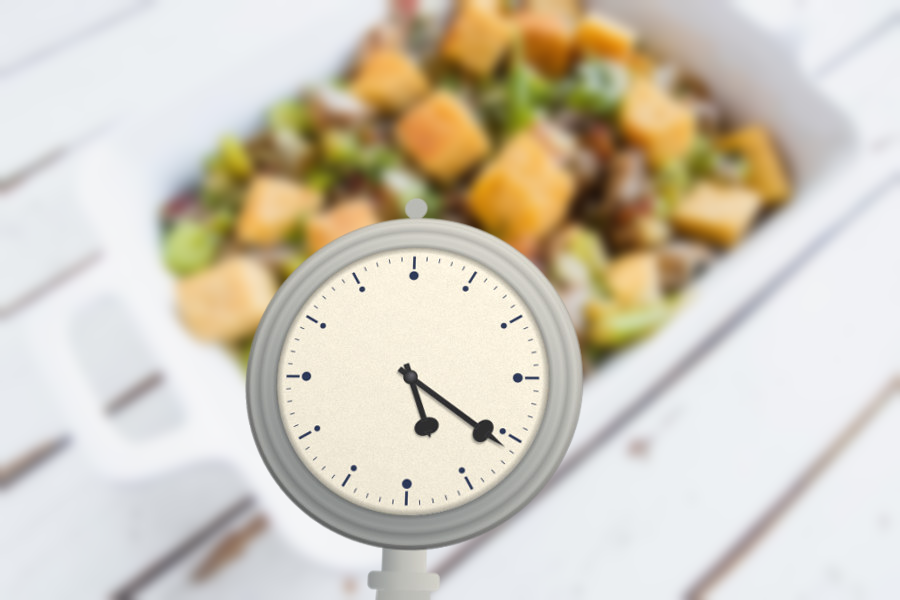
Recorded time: **5:21**
